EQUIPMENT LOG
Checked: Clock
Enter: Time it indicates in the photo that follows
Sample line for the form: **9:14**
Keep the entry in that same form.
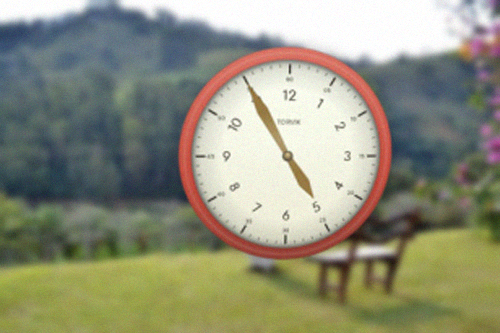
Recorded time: **4:55**
